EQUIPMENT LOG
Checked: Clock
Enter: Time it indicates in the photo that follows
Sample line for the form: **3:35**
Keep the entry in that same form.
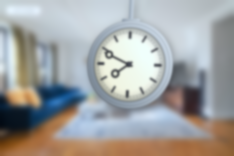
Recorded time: **7:49**
